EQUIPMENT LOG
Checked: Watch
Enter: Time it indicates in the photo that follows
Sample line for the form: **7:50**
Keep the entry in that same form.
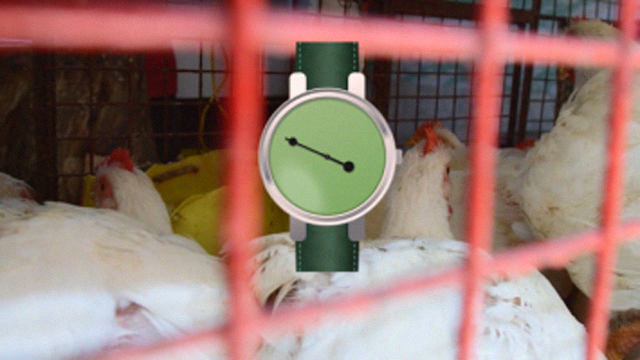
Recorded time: **3:49**
